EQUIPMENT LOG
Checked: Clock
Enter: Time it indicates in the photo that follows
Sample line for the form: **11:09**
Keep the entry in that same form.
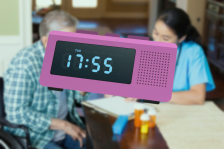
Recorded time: **17:55**
